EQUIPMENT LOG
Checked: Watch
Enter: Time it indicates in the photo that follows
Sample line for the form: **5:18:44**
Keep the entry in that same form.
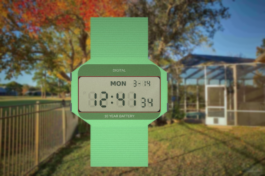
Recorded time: **12:41:34**
